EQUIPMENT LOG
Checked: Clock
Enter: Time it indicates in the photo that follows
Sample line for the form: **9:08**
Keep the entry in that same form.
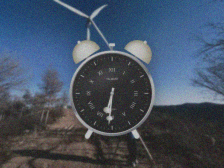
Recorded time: **6:31**
